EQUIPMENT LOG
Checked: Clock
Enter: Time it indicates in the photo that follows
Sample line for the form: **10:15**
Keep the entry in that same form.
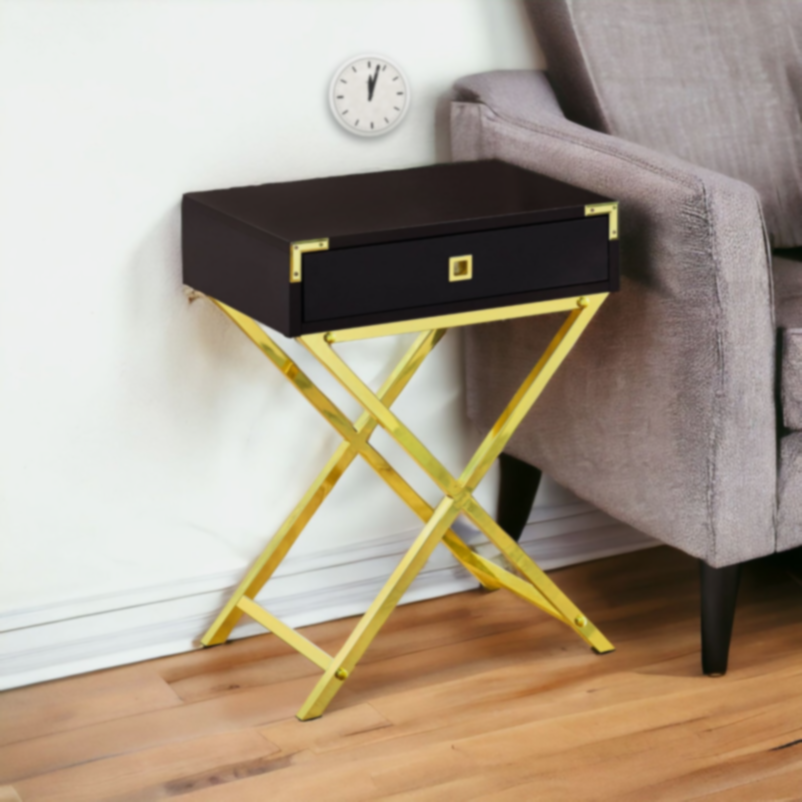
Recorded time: **12:03**
